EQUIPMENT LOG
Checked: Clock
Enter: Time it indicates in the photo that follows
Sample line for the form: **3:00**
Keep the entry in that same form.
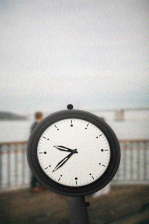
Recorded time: **9:38**
